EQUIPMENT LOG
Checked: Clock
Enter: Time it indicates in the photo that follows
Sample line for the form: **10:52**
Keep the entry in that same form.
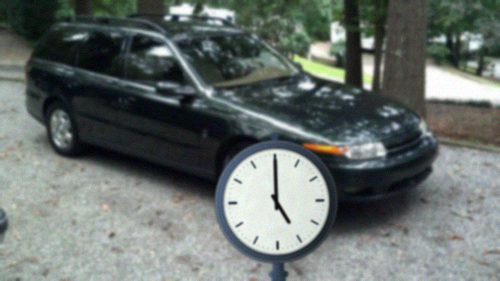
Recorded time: **5:00**
